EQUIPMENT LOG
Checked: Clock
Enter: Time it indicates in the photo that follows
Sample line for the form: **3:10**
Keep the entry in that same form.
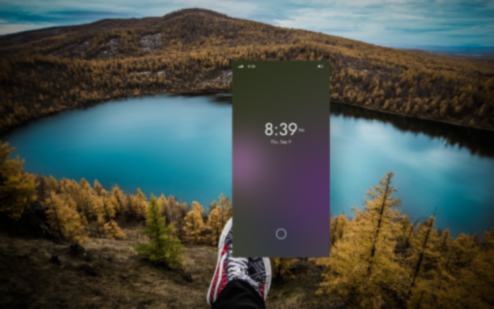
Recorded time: **8:39**
